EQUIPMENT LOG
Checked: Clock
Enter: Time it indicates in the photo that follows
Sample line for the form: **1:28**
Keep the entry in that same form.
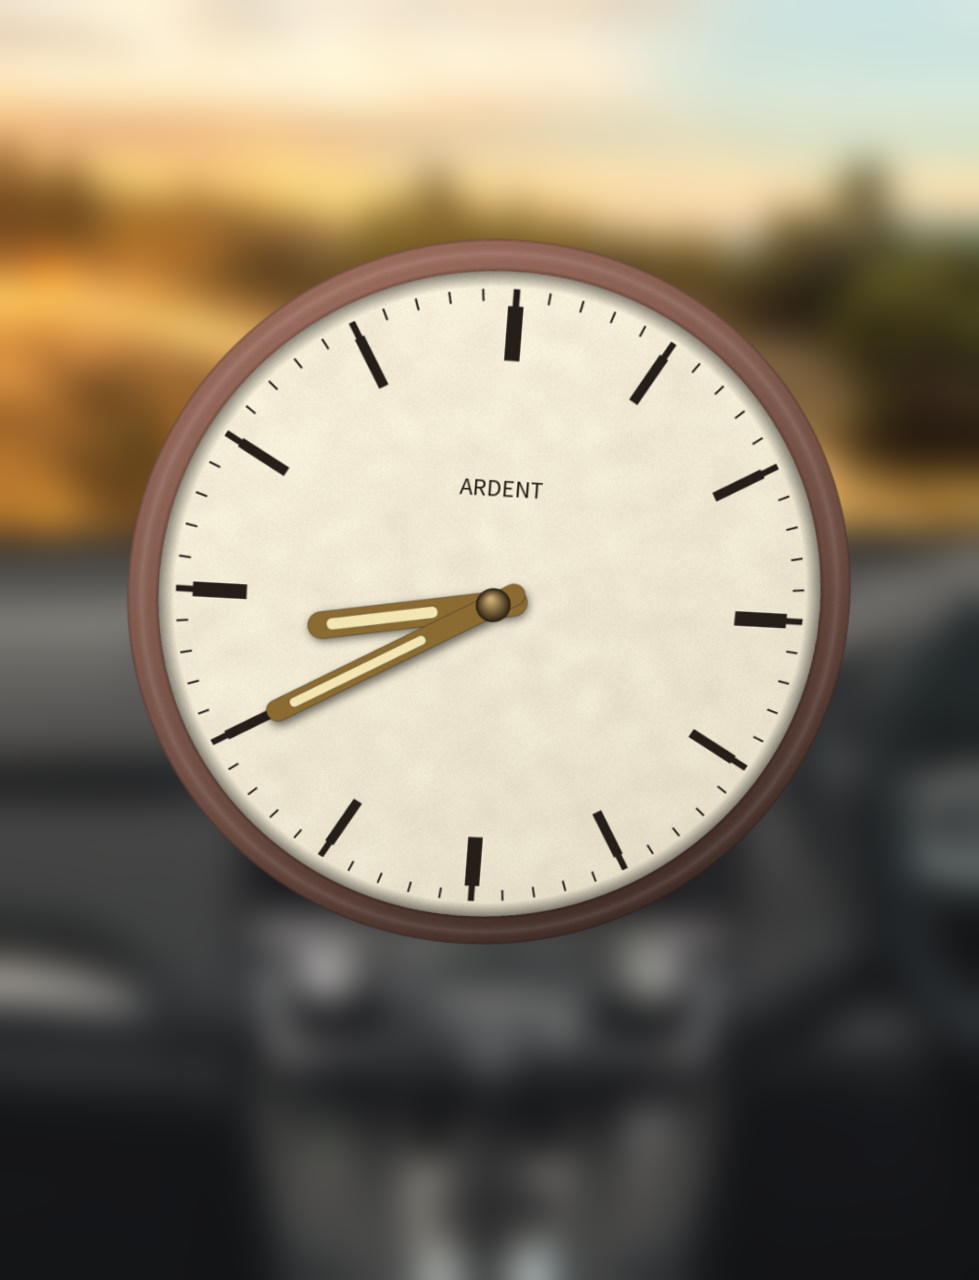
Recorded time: **8:40**
